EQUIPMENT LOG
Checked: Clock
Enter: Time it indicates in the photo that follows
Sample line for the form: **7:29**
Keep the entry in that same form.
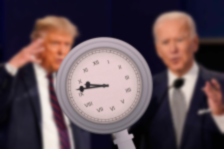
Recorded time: **9:47**
